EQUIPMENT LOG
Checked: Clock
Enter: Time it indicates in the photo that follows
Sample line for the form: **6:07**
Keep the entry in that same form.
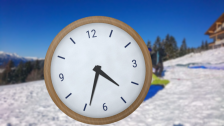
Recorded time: **4:34**
